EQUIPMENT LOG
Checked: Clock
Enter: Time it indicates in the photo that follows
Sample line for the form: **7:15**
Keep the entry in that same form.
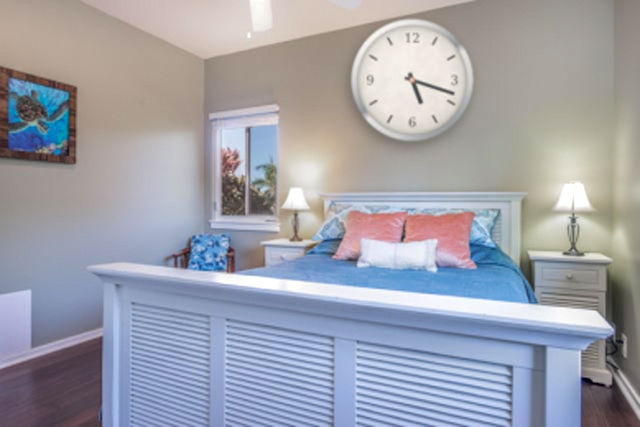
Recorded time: **5:18**
